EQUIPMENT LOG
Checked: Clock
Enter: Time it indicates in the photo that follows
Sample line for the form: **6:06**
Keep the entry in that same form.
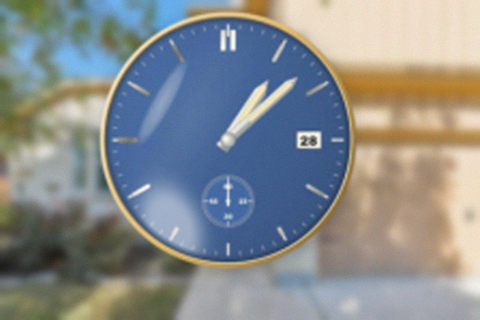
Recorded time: **1:08**
